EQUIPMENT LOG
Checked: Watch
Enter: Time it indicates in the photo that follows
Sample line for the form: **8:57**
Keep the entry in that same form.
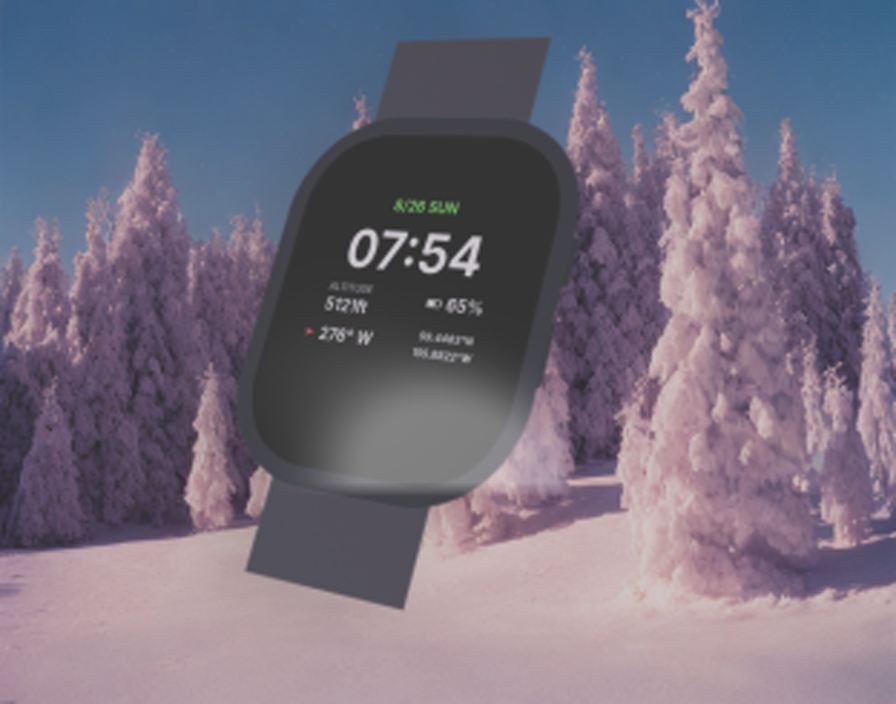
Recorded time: **7:54**
